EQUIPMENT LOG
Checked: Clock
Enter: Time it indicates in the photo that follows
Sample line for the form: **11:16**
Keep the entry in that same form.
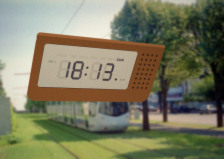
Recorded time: **18:13**
